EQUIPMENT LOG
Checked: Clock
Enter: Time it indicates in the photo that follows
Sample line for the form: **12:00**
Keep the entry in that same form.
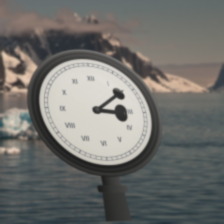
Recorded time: **3:09**
